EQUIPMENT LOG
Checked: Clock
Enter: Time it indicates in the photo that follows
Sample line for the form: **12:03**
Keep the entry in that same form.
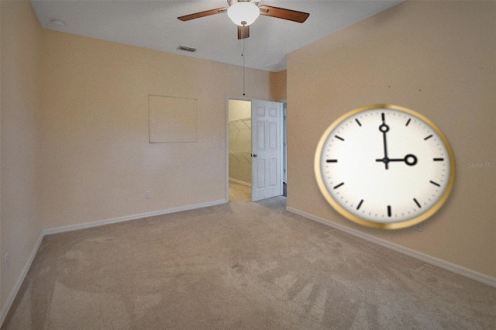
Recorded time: **3:00**
